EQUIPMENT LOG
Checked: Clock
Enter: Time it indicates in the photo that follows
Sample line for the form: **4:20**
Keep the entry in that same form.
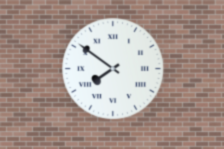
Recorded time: **7:51**
